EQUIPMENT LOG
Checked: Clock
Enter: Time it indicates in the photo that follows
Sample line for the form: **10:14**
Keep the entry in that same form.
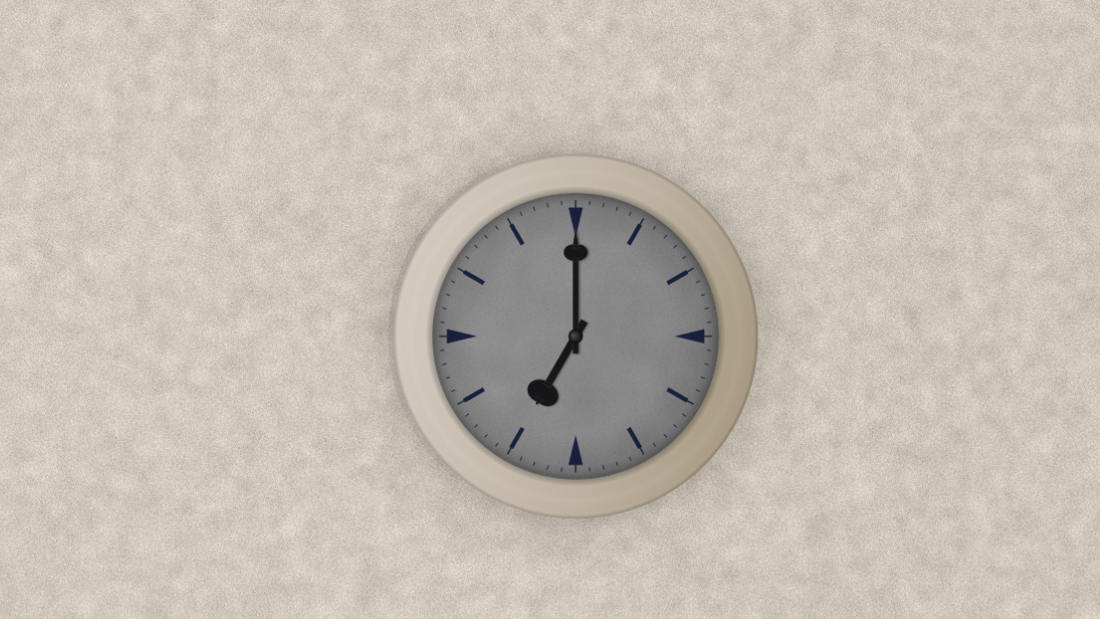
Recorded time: **7:00**
